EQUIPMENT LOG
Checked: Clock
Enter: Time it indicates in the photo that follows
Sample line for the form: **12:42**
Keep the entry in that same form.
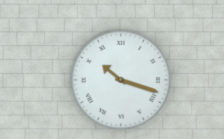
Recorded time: **10:18**
